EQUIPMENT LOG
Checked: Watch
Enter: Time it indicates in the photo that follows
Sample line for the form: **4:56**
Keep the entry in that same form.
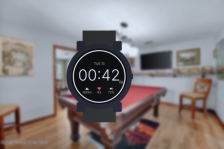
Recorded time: **0:42**
